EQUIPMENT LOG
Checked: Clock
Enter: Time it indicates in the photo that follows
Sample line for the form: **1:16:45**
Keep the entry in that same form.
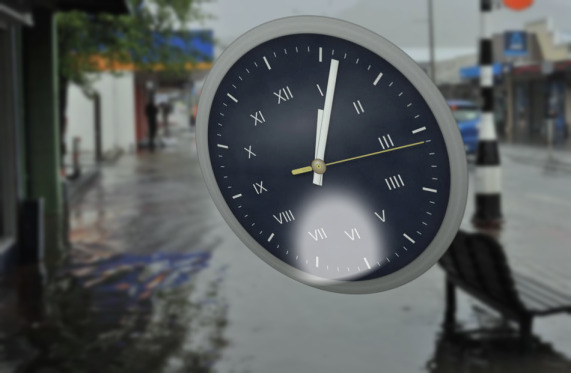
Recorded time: **1:06:16**
